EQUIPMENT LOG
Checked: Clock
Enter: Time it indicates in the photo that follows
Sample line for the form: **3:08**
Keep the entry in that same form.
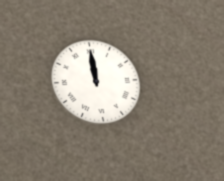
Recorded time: **12:00**
